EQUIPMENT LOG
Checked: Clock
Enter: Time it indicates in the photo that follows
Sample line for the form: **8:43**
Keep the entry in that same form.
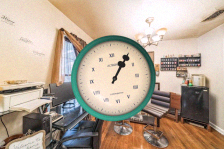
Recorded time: **1:06**
